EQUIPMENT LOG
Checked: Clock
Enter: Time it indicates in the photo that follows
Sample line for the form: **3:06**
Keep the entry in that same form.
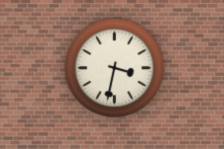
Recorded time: **3:32**
